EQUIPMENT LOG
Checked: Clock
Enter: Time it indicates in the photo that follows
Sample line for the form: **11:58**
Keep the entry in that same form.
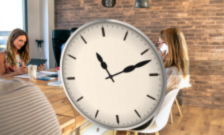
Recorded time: **11:12**
